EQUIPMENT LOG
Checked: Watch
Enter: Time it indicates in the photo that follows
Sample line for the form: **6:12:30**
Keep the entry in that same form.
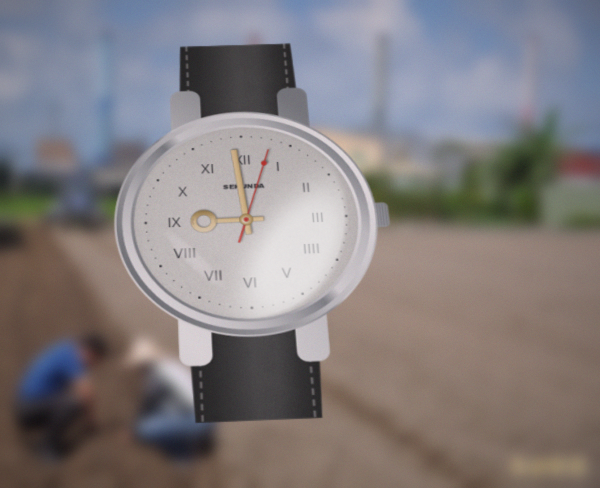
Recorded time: **8:59:03**
